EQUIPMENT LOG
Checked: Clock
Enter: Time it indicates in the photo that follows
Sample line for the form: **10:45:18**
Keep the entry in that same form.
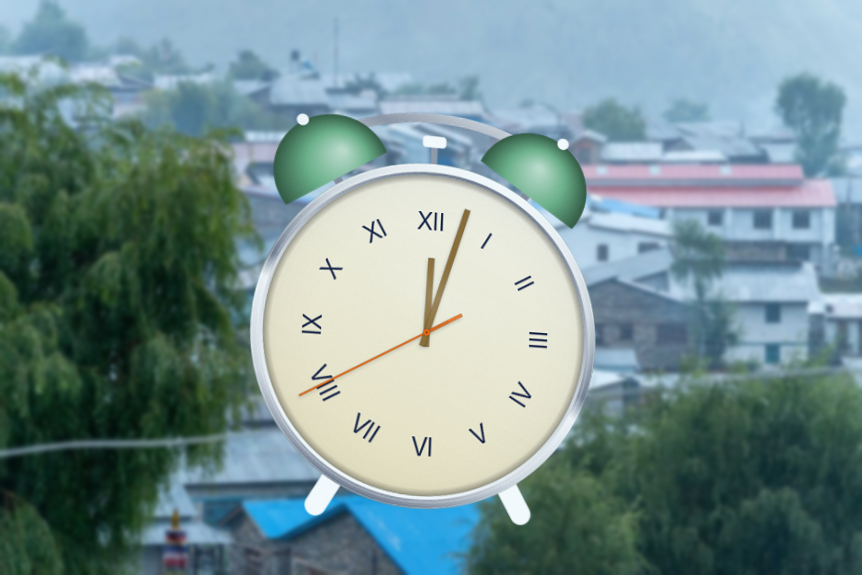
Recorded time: **12:02:40**
